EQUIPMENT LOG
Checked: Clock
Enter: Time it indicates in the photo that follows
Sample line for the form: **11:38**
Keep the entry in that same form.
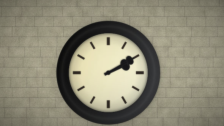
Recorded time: **2:10**
